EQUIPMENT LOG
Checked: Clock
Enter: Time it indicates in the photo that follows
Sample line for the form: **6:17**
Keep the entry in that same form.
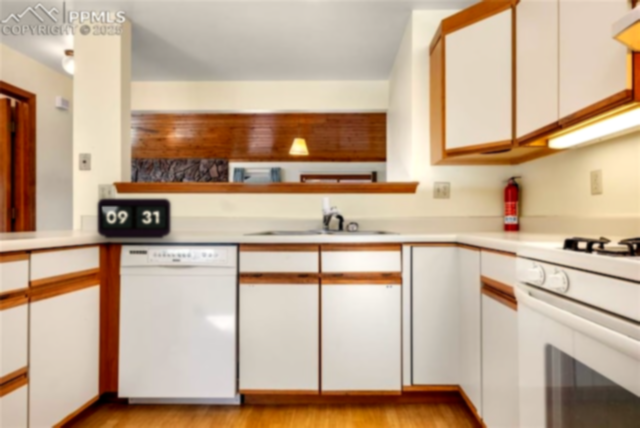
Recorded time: **9:31**
